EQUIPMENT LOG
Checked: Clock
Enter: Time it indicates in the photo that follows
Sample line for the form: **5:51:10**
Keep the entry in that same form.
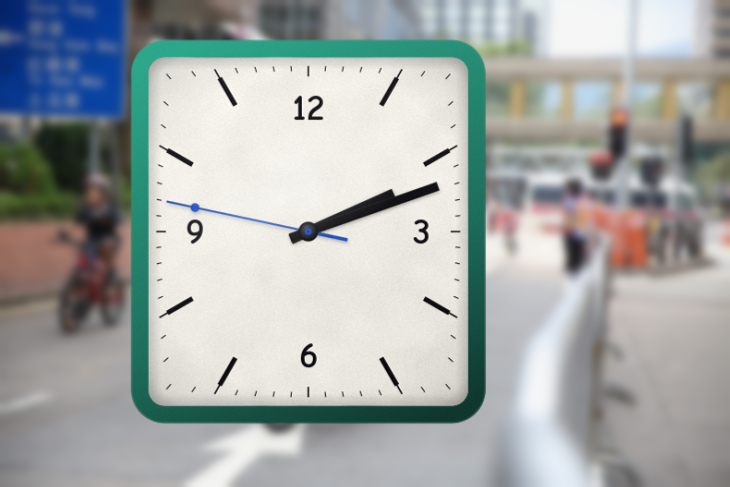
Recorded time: **2:11:47**
